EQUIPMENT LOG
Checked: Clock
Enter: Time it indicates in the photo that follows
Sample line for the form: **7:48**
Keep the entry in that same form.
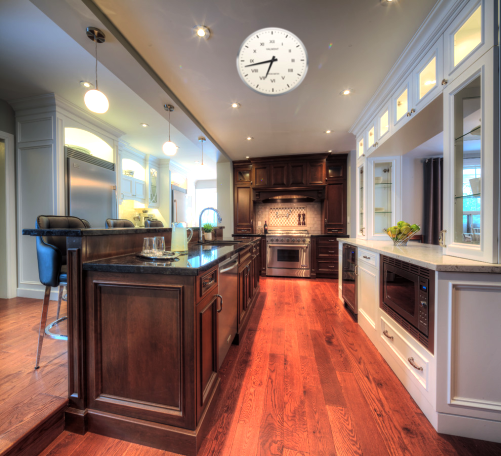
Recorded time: **6:43**
